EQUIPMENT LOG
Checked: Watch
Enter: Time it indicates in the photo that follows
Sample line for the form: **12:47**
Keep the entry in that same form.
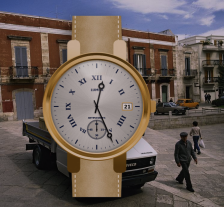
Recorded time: **12:26**
